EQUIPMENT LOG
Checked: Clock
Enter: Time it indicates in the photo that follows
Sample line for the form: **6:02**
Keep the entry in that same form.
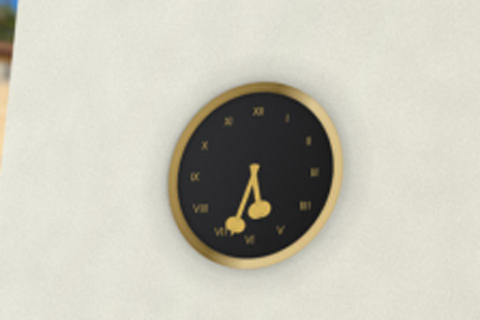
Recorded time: **5:33**
